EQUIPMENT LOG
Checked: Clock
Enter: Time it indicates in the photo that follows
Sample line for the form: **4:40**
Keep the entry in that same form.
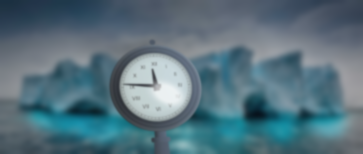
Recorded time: **11:46**
